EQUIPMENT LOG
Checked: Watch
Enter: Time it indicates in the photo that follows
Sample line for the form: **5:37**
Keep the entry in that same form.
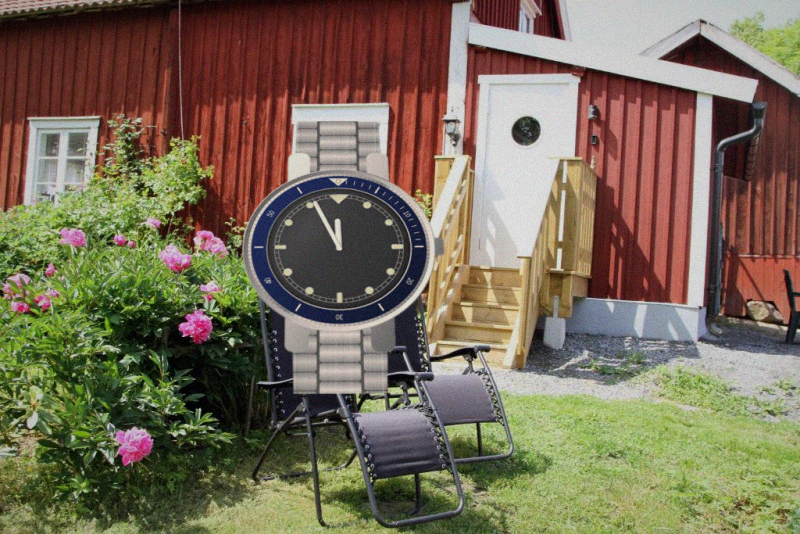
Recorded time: **11:56**
